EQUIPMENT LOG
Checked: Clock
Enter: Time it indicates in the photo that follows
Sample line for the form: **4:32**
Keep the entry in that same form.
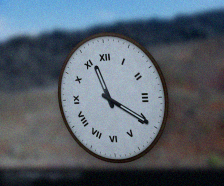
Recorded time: **11:20**
